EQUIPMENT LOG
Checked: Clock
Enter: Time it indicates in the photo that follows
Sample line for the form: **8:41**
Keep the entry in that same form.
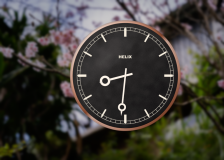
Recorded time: **8:31**
